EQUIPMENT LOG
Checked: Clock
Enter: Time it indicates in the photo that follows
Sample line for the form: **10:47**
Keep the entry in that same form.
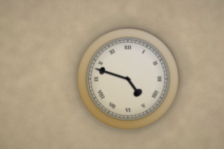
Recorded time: **4:48**
